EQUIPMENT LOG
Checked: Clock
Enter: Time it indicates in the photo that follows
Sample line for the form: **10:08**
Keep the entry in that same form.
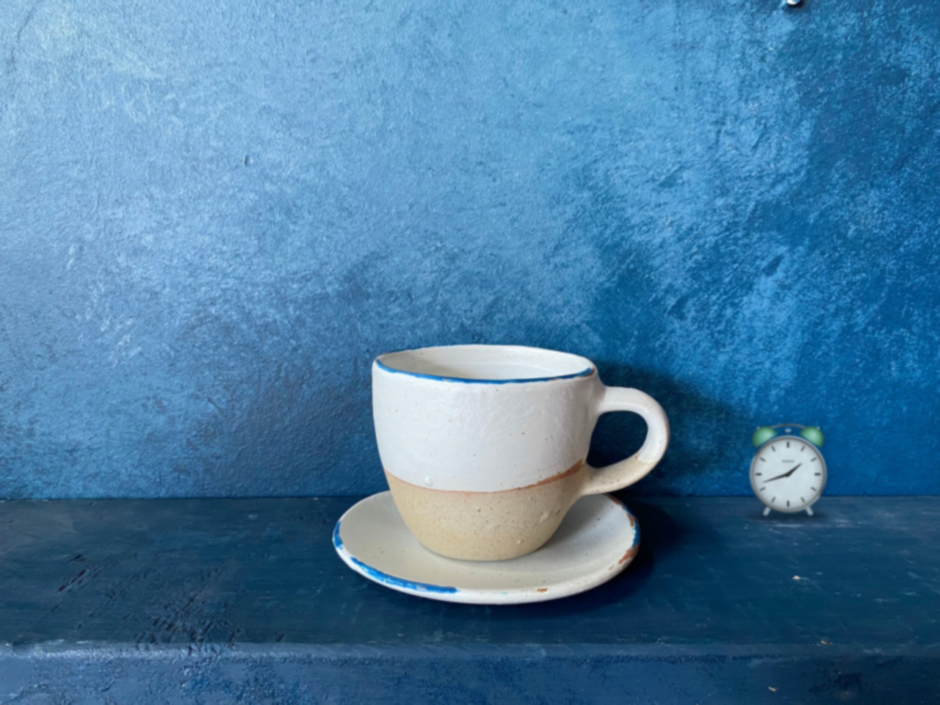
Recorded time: **1:42**
